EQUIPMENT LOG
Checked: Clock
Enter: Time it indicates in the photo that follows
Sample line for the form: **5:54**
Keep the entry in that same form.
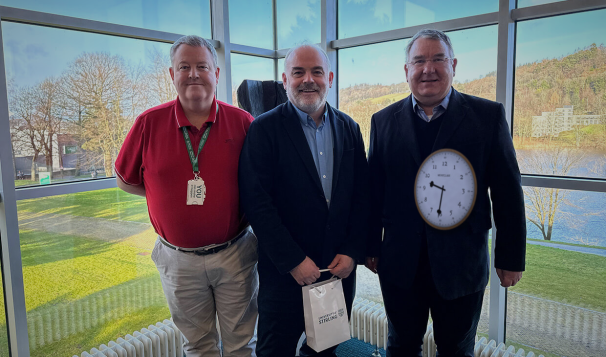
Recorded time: **9:31**
